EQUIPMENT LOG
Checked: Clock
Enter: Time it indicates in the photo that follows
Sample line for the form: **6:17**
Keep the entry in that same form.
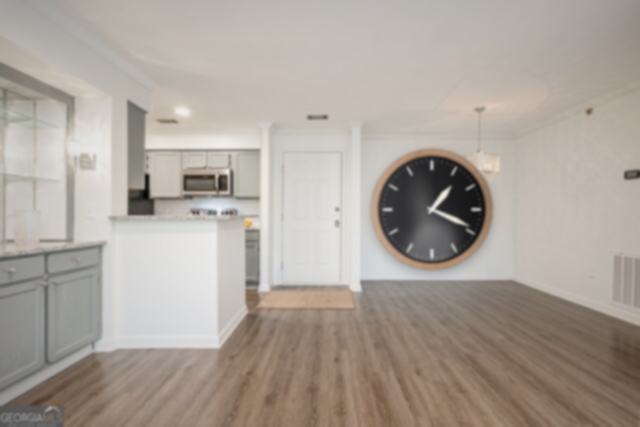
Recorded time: **1:19**
